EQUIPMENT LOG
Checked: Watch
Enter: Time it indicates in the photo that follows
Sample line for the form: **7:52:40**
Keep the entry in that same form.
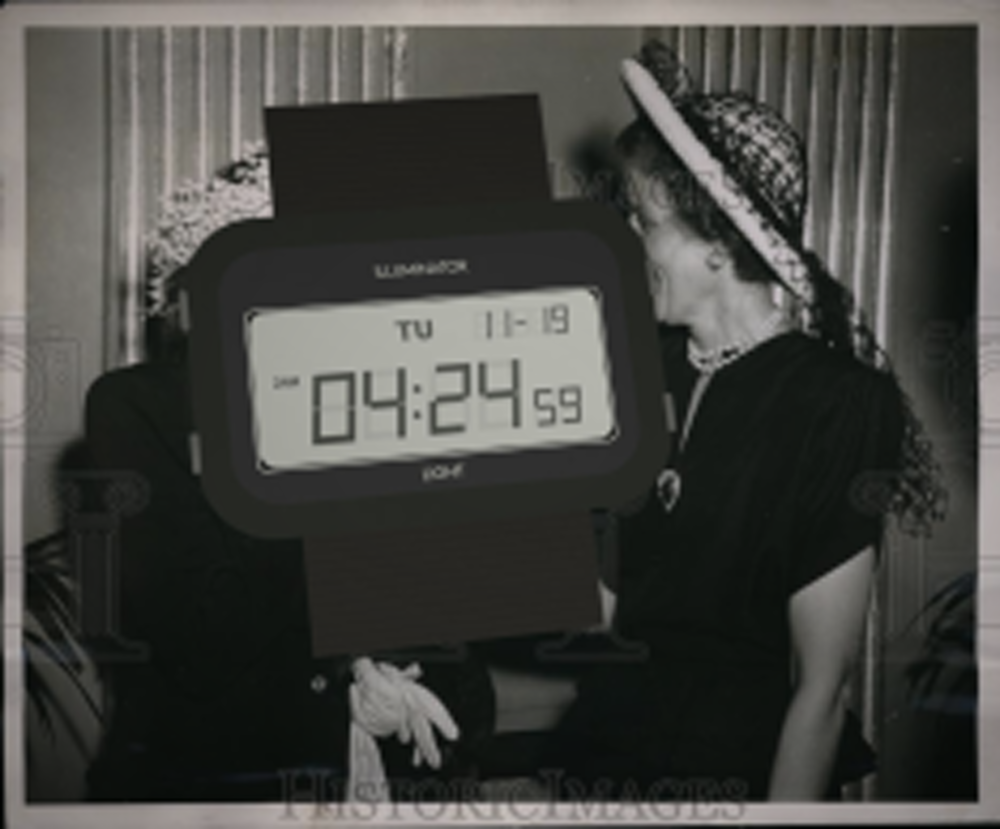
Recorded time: **4:24:59**
